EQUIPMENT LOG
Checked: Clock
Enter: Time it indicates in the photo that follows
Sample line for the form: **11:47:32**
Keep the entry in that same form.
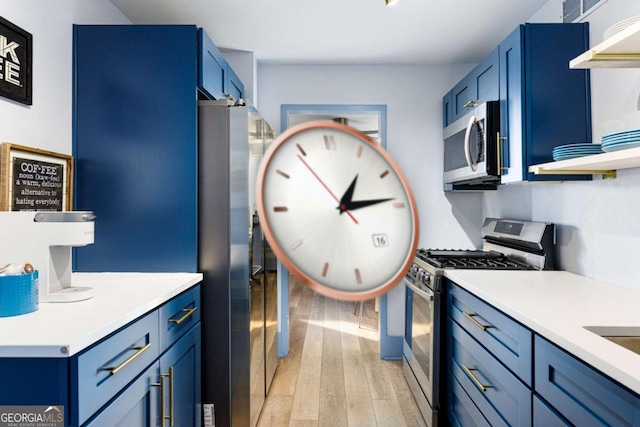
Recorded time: **1:13:54**
